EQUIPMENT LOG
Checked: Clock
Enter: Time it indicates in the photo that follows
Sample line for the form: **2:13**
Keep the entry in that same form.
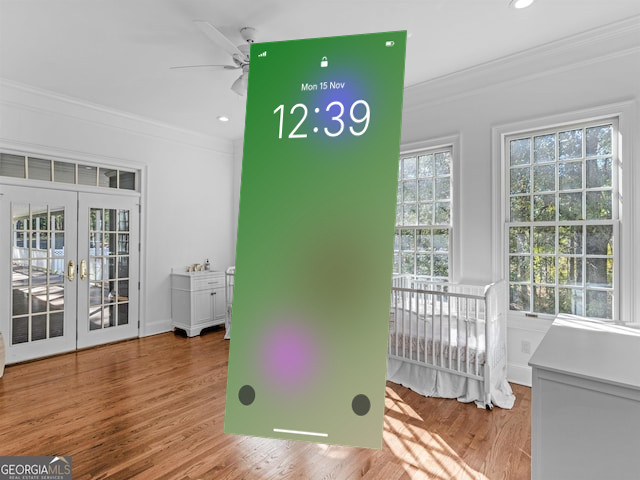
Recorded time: **12:39**
